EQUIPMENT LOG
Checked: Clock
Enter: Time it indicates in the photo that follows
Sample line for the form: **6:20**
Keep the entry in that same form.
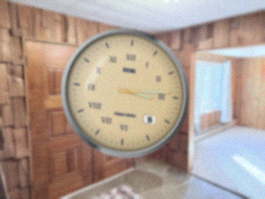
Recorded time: **3:14**
